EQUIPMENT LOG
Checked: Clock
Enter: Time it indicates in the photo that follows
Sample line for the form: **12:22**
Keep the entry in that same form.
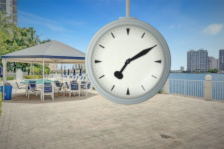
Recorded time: **7:10**
